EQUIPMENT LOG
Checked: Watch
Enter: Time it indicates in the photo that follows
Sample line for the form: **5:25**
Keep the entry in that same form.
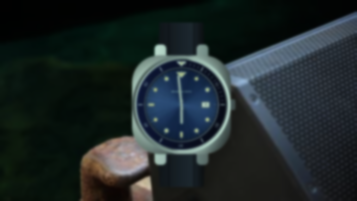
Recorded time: **5:59**
